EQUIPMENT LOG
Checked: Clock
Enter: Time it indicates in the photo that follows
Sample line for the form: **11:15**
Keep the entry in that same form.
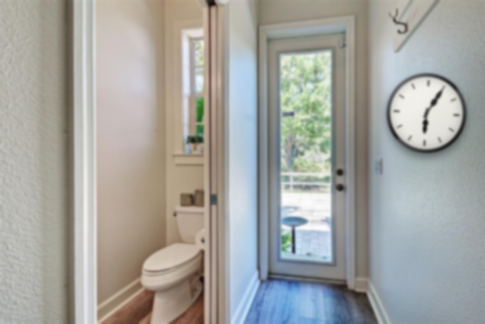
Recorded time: **6:05**
